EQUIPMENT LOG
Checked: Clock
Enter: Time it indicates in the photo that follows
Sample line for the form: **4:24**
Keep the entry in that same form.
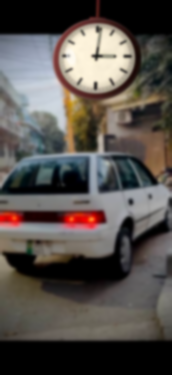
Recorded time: **3:01**
